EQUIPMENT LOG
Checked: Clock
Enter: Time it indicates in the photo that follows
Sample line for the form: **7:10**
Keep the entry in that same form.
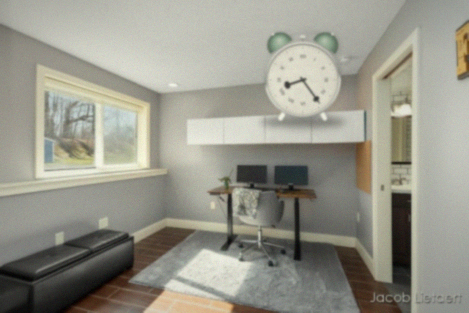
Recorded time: **8:24**
